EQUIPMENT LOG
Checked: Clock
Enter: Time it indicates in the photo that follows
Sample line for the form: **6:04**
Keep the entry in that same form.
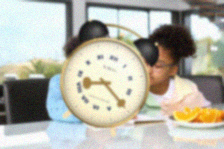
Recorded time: **8:20**
